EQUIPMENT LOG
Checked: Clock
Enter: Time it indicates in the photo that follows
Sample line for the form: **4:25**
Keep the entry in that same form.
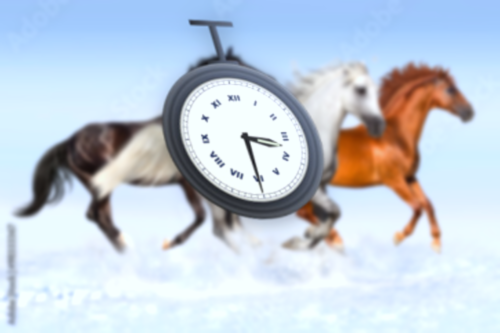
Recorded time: **3:30**
